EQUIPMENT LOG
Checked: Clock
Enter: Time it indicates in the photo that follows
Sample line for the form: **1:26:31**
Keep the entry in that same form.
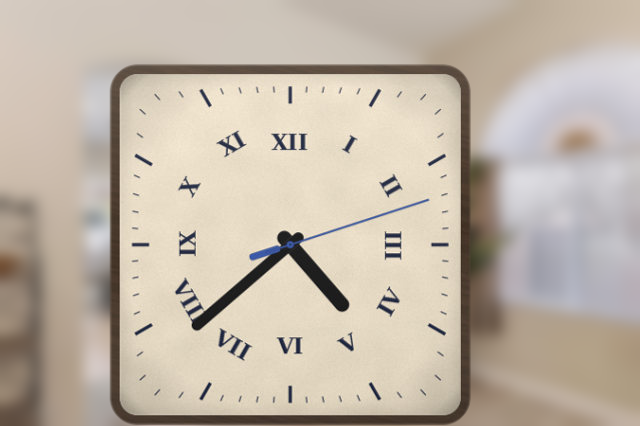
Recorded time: **4:38:12**
